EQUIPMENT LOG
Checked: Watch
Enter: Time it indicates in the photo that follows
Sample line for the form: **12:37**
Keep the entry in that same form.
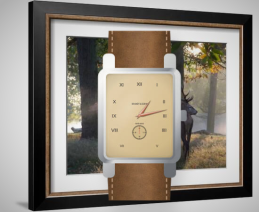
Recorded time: **1:13**
